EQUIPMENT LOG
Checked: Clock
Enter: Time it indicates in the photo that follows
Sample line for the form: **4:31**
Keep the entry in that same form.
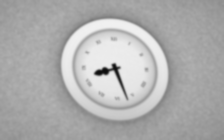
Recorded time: **8:27**
